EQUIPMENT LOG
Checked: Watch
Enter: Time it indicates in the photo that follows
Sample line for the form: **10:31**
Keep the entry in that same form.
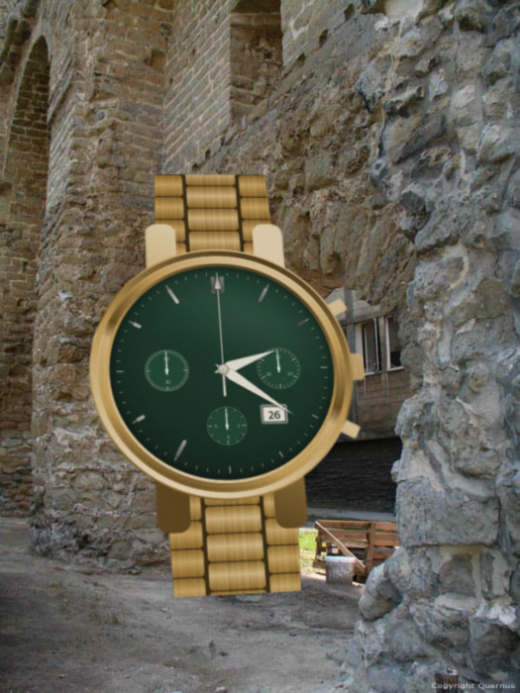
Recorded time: **2:21**
